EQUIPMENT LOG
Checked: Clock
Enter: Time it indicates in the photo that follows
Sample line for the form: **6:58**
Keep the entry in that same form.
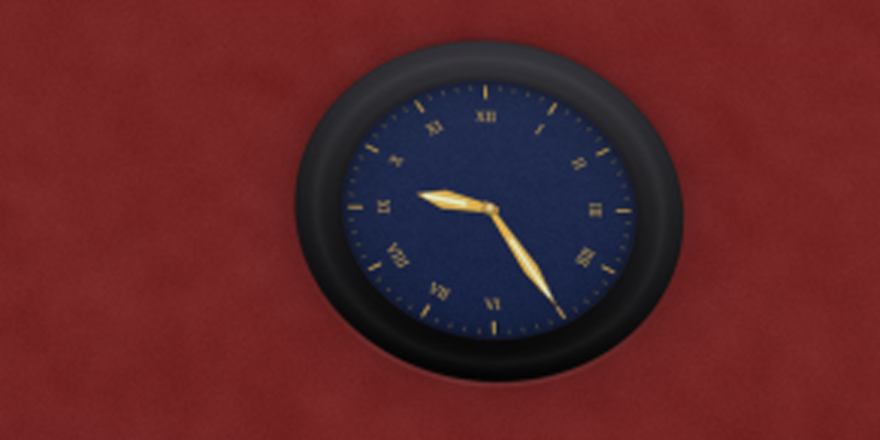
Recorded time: **9:25**
